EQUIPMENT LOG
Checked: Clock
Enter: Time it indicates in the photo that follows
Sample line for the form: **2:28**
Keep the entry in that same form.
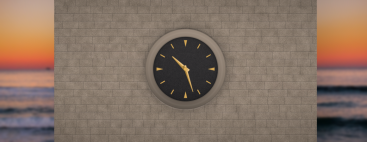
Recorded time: **10:27**
